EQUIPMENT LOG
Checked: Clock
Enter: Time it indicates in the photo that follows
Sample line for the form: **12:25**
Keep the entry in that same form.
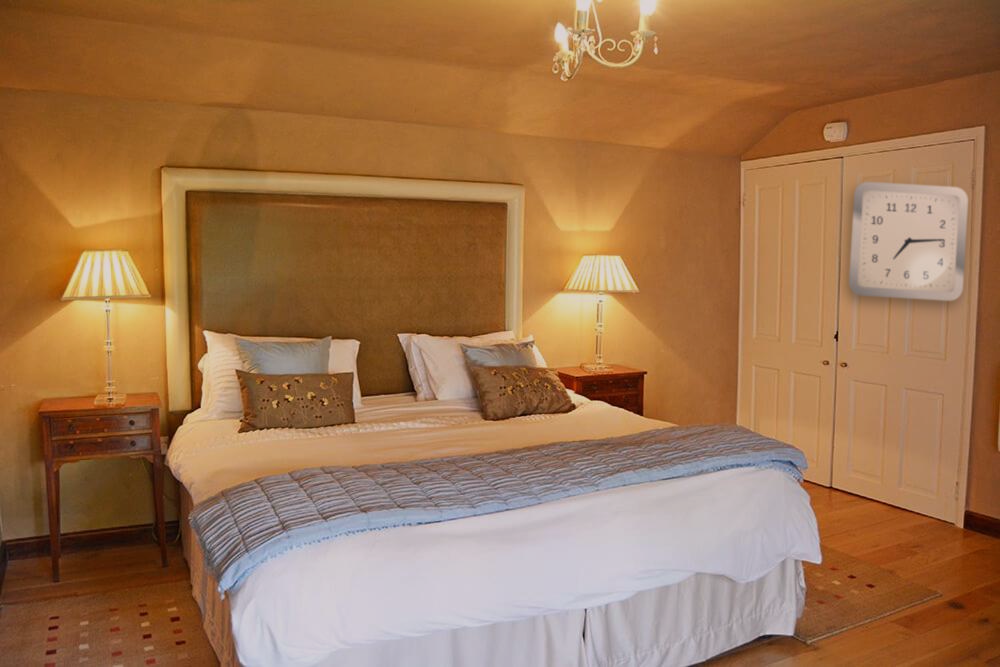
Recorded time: **7:14**
